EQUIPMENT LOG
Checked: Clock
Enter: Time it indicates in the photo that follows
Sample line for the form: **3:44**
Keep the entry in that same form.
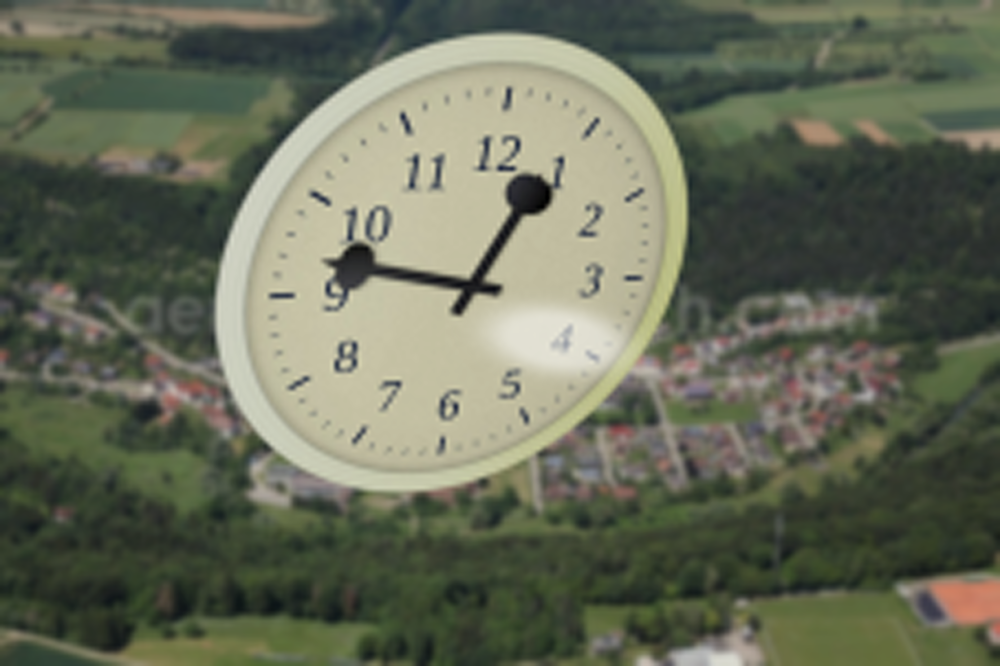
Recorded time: **12:47**
